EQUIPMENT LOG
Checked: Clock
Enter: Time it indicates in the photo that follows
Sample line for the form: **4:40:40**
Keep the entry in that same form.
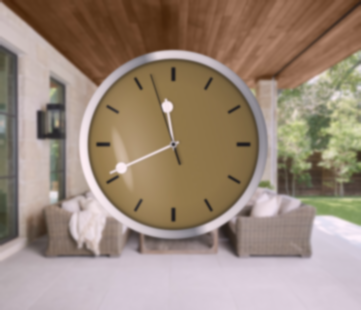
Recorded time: **11:40:57**
